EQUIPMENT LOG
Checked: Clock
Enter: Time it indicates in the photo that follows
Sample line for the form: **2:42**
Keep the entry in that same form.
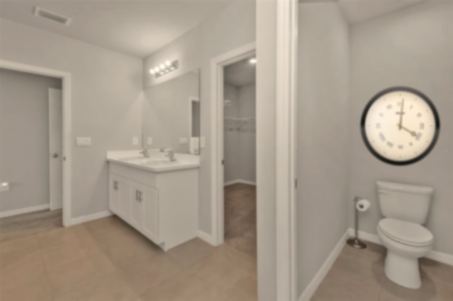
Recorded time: **4:01**
